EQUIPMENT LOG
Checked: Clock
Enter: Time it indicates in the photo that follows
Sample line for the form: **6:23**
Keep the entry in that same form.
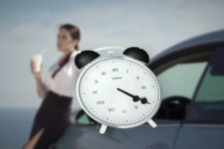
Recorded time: **4:21**
